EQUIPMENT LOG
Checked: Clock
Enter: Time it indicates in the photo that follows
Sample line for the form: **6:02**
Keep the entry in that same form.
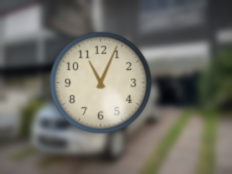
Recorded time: **11:04**
